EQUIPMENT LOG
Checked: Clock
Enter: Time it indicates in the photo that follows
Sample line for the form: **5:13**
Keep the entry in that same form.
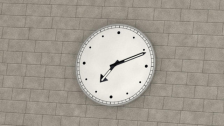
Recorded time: **7:11**
